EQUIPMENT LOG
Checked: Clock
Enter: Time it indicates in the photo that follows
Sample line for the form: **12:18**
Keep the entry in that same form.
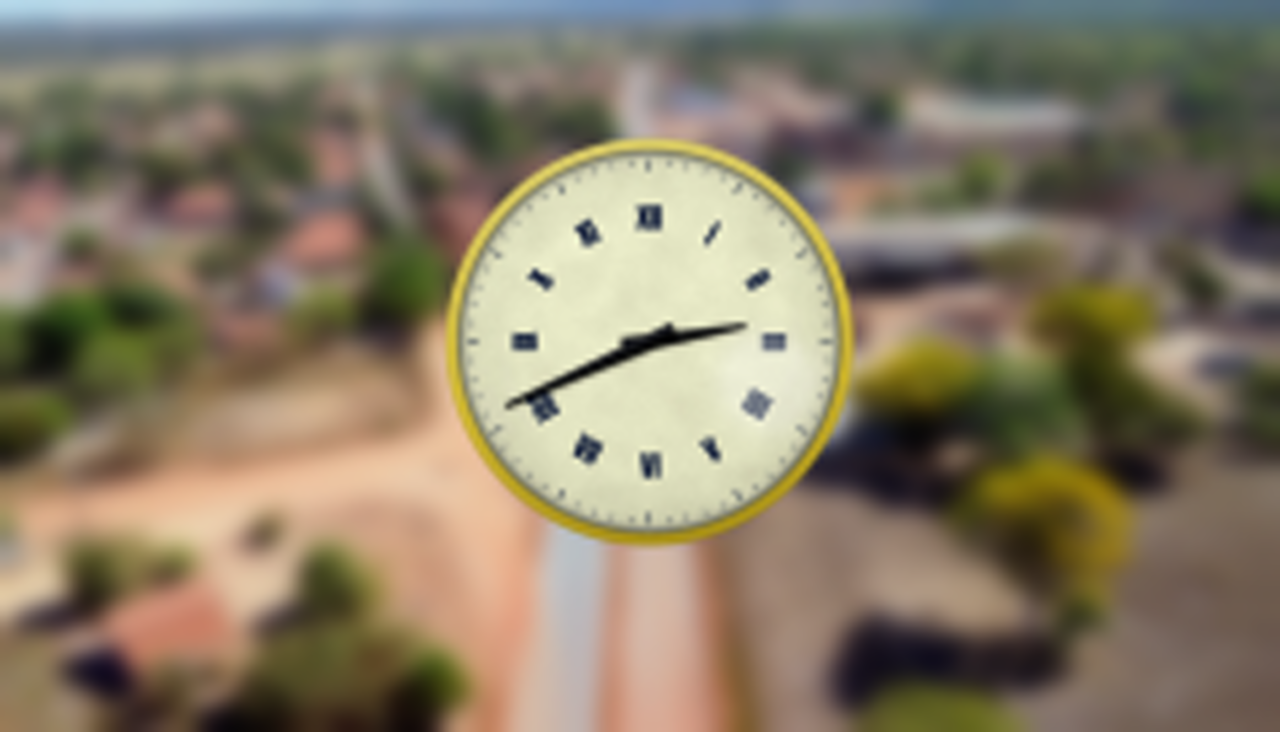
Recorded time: **2:41**
